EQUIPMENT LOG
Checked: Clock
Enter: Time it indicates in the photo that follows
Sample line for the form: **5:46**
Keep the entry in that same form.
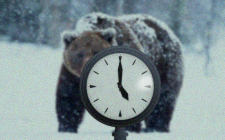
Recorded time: **5:00**
